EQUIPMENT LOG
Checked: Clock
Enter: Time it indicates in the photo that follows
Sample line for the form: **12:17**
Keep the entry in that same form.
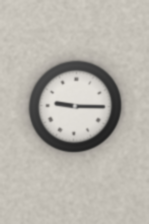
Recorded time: **9:15**
